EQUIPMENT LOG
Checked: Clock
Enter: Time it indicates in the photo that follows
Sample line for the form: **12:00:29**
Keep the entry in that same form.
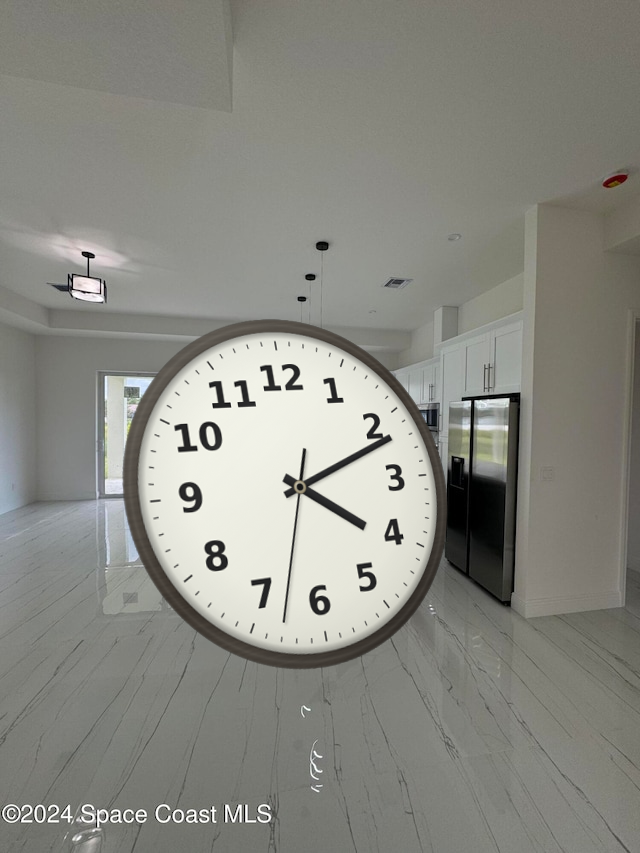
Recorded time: **4:11:33**
